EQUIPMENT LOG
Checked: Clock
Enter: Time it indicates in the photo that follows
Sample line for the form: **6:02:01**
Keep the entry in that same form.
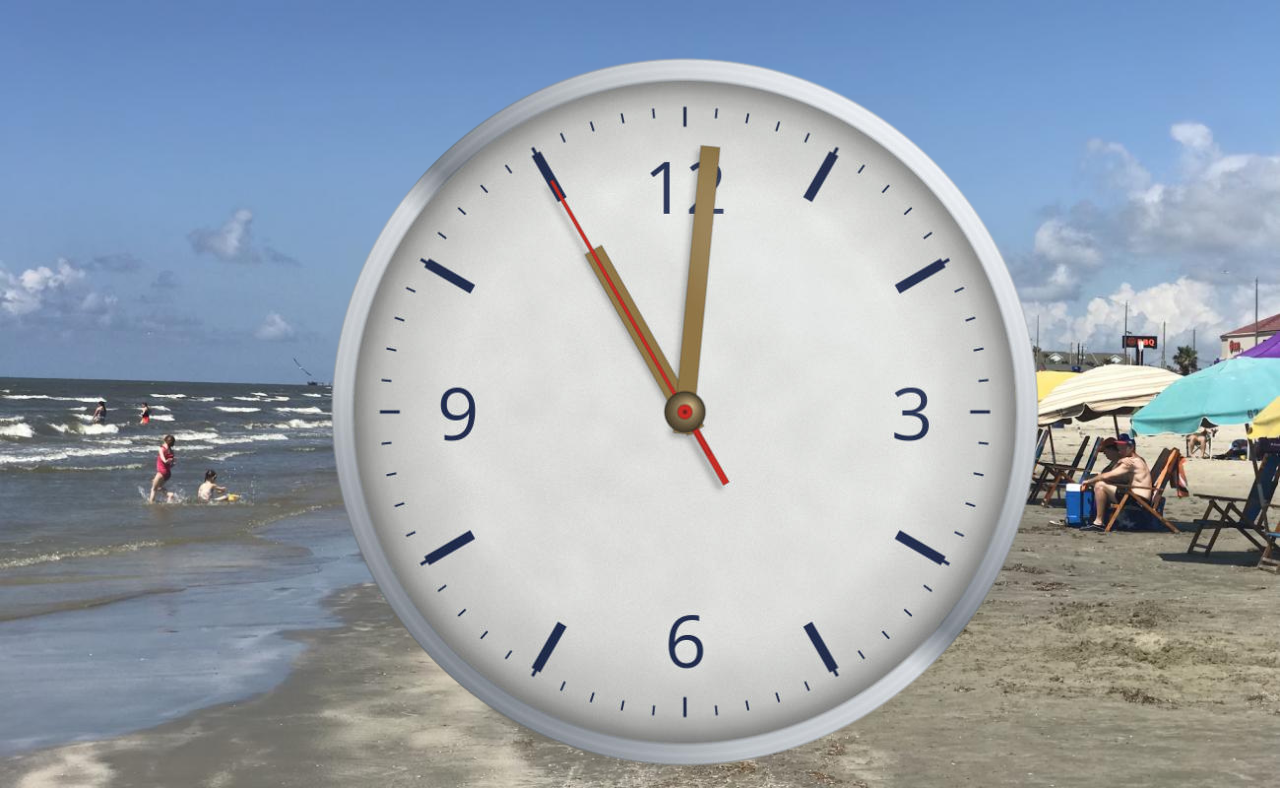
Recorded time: **11:00:55**
